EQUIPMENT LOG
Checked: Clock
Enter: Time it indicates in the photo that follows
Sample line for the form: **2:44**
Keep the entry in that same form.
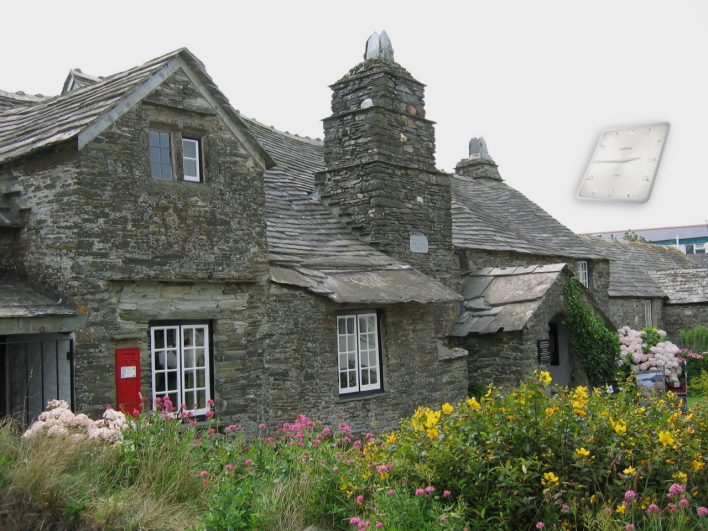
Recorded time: **2:45**
